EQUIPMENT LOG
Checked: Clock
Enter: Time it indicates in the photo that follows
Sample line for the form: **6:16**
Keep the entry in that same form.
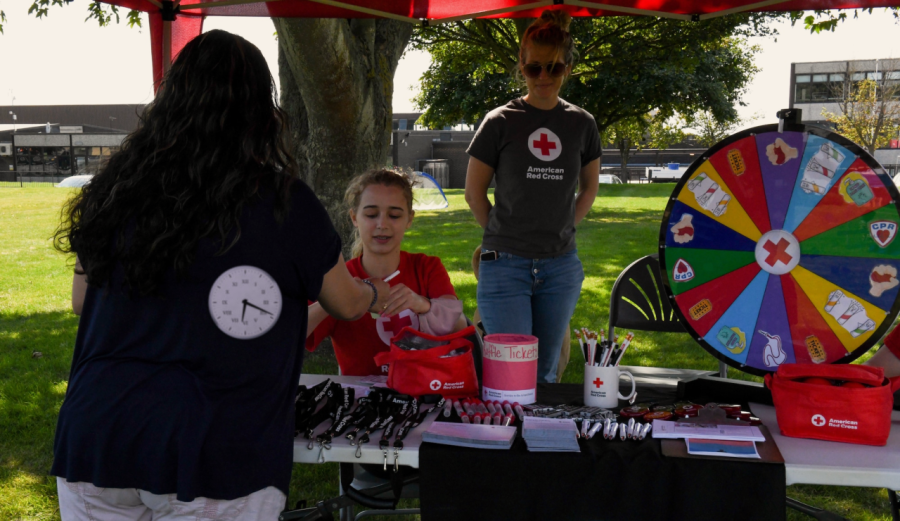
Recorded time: **6:19**
